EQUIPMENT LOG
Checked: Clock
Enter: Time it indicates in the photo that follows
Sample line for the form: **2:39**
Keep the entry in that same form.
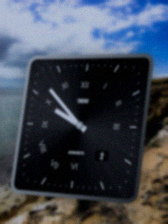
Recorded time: **9:52**
